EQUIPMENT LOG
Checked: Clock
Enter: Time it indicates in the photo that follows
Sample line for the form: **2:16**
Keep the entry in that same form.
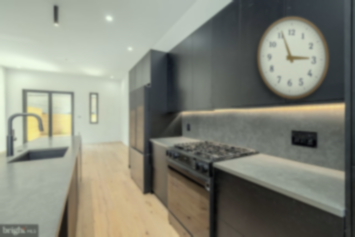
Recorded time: **2:56**
